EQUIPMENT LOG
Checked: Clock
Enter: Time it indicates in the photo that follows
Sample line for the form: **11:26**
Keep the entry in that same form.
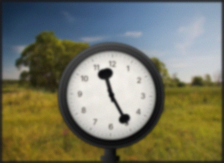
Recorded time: **11:25**
